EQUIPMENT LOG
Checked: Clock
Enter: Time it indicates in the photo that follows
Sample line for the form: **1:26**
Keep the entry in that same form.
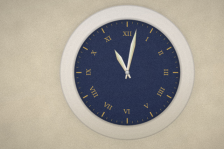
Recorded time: **11:02**
